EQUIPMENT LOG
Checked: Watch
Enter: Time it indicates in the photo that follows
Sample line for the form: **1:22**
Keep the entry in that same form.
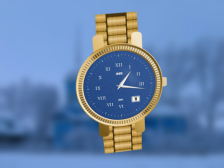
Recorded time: **1:17**
